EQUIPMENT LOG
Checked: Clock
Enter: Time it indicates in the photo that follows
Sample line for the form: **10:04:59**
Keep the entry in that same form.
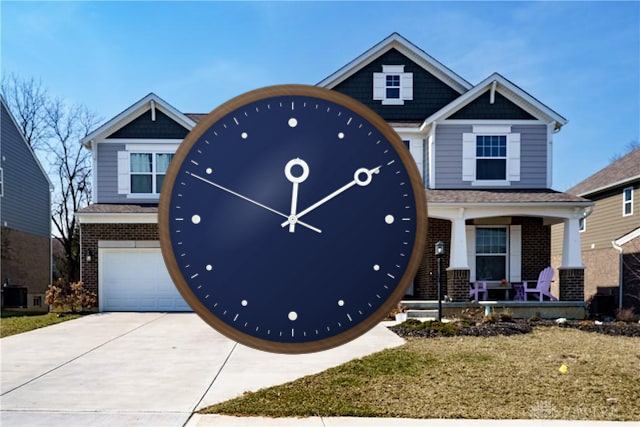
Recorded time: **12:09:49**
